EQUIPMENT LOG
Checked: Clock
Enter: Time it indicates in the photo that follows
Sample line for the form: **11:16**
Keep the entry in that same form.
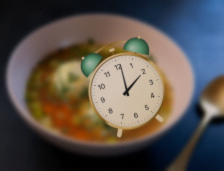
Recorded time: **2:01**
